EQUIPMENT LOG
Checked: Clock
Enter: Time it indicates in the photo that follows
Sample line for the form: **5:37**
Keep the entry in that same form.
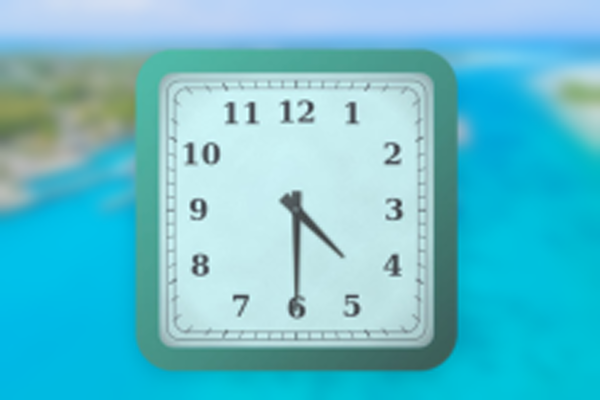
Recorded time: **4:30**
